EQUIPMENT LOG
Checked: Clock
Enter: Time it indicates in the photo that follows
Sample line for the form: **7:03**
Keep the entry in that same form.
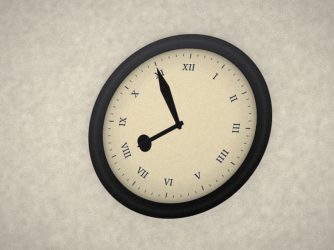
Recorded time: **7:55**
